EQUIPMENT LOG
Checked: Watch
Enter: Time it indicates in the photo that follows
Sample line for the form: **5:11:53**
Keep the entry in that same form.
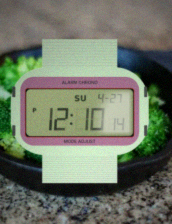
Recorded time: **12:10:14**
